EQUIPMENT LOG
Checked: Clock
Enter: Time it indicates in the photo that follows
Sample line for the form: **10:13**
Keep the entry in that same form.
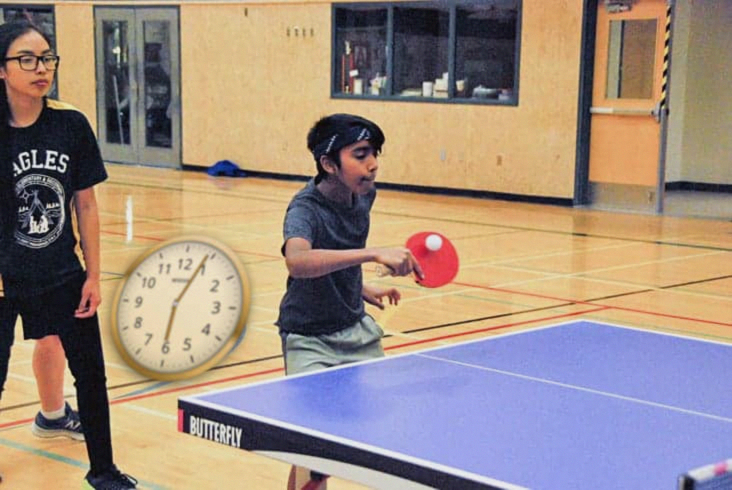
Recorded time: **6:04**
